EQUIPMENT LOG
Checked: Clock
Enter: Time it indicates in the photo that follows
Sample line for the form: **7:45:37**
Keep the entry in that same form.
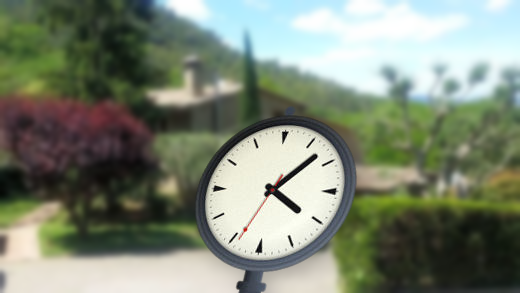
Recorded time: **4:07:34**
